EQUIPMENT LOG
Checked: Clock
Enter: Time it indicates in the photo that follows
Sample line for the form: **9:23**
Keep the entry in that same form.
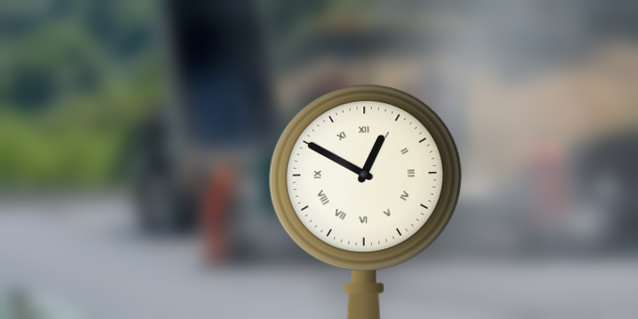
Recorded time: **12:50**
